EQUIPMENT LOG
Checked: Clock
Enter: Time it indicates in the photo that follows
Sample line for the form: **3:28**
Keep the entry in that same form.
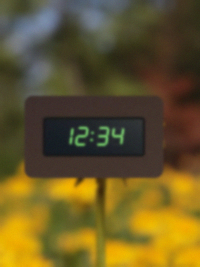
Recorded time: **12:34**
